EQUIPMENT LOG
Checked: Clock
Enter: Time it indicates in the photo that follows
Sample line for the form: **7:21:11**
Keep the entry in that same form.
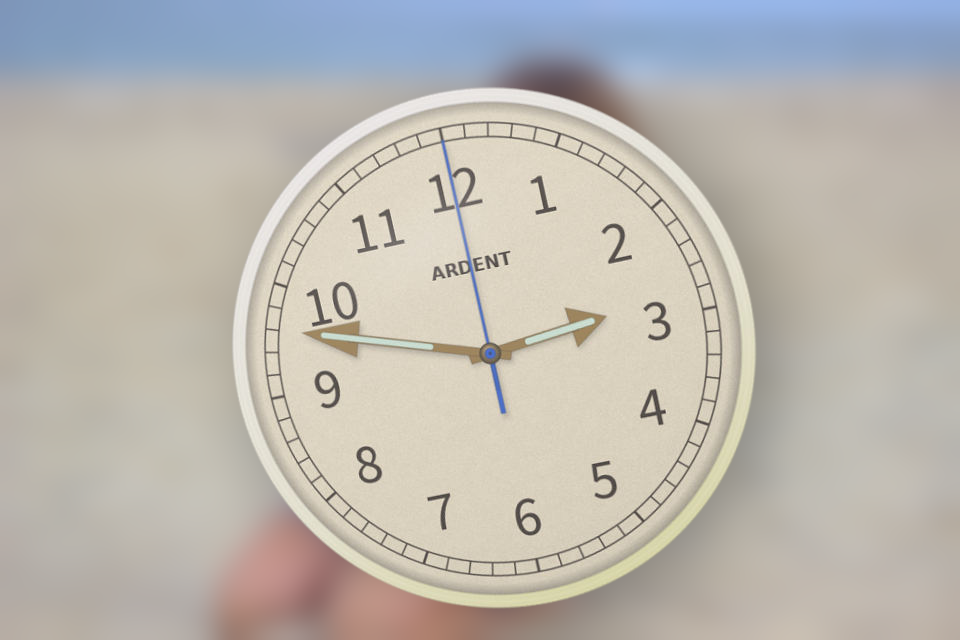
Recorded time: **2:48:00**
